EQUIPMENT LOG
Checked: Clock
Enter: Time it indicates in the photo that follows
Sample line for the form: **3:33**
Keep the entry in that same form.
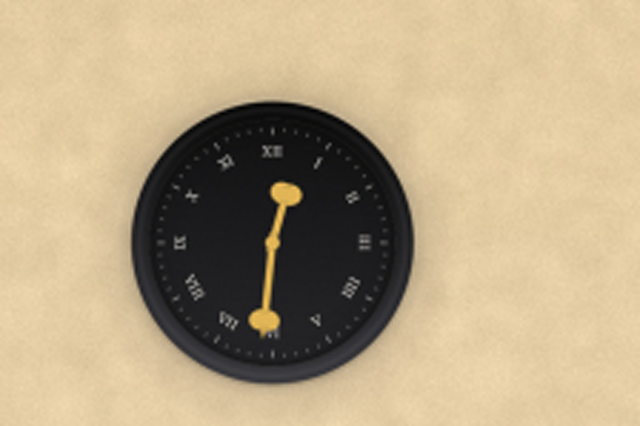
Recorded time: **12:31**
